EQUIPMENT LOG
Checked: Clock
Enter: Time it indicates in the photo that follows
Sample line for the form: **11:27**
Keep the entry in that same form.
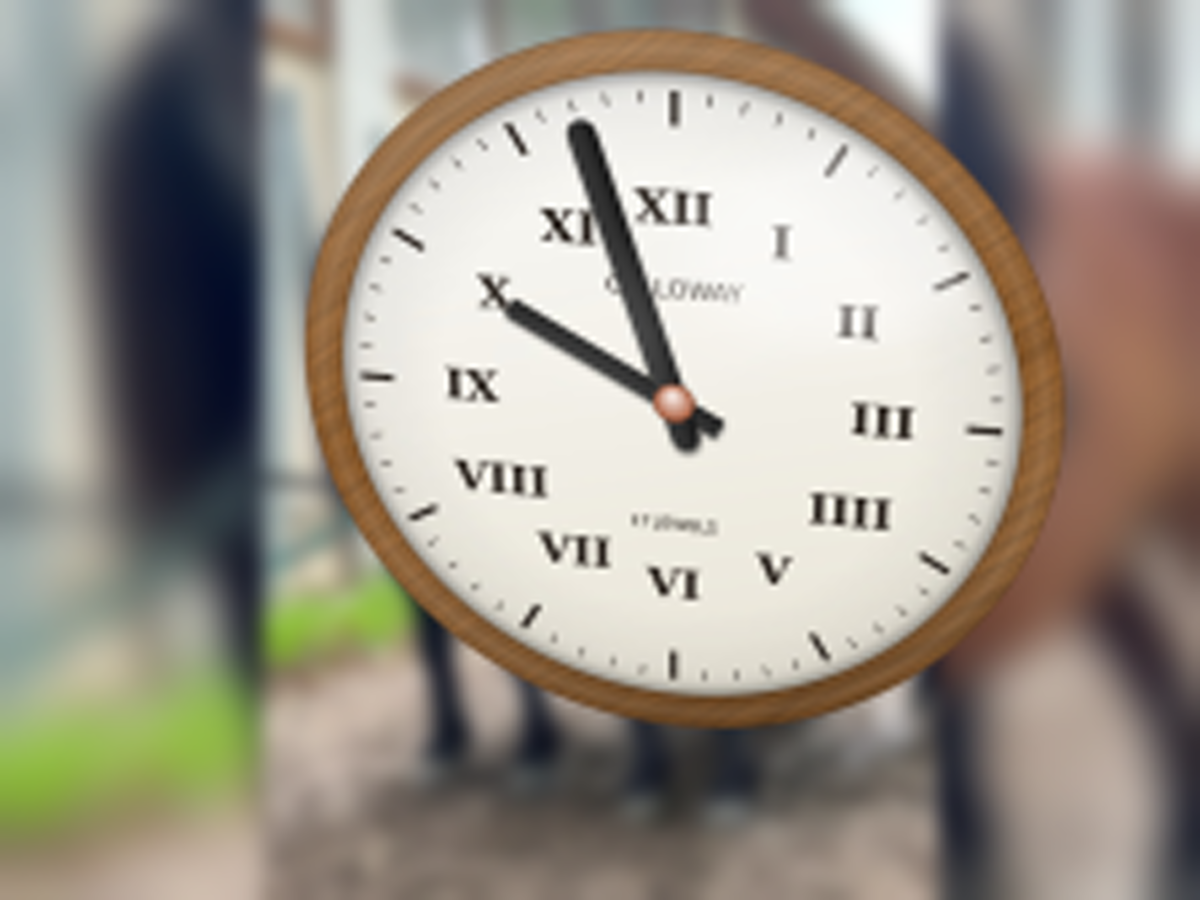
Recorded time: **9:57**
